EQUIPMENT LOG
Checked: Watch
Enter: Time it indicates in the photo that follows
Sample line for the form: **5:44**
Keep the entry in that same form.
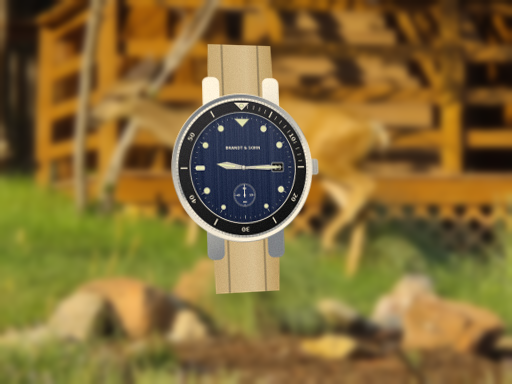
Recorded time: **9:15**
